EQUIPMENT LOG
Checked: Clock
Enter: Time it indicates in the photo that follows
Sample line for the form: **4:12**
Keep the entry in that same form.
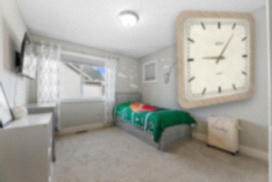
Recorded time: **9:06**
